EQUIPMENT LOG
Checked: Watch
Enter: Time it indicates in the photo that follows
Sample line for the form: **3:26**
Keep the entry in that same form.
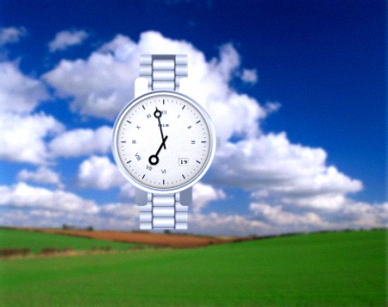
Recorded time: **6:58**
